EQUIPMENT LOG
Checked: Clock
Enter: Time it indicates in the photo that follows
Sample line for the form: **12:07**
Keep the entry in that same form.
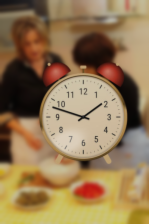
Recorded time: **1:48**
